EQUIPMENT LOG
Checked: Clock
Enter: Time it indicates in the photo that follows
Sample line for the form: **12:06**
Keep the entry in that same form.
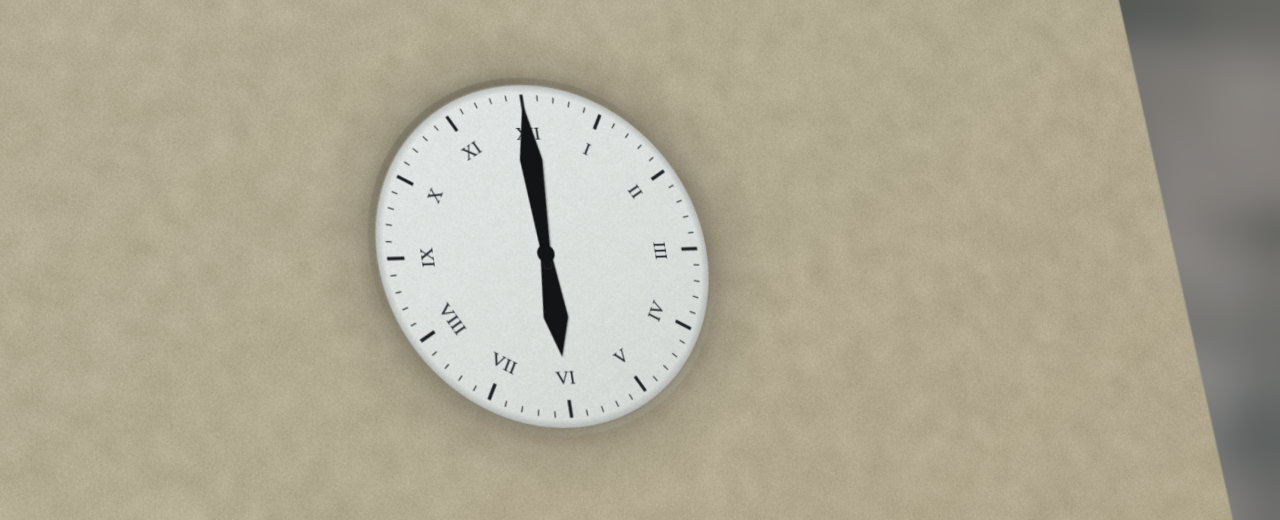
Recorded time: **6:00**
